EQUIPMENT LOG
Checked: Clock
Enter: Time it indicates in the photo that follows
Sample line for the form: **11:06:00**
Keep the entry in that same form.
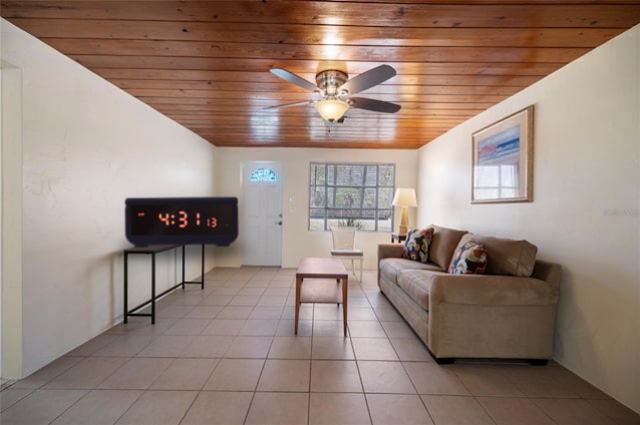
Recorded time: **4:31:13**
